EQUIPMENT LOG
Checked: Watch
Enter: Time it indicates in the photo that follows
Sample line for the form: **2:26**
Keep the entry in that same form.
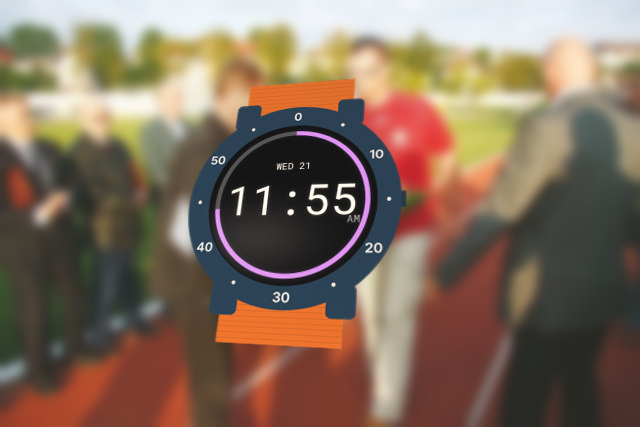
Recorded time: **11:55**
